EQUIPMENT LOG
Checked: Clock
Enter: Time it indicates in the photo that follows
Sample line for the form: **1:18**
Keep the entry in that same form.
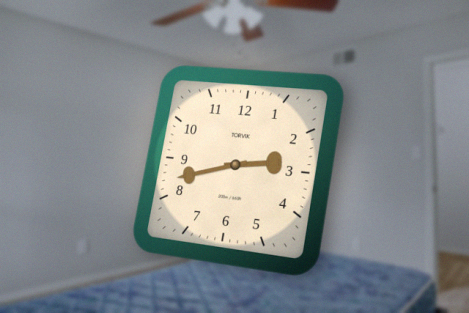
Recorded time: **2:42**
